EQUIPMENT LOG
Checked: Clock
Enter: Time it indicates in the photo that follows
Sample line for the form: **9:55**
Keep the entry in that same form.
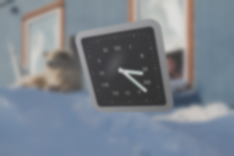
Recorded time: **3:23**
